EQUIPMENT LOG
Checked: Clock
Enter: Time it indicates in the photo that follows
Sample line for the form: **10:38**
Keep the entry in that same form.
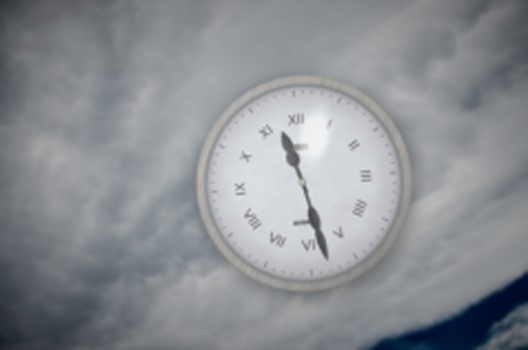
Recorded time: **11:28**
